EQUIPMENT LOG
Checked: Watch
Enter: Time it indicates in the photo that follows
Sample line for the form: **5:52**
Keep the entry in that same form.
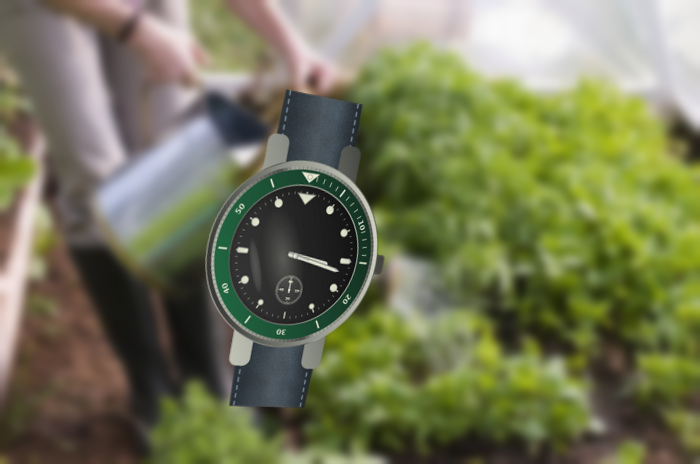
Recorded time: **3:17**
